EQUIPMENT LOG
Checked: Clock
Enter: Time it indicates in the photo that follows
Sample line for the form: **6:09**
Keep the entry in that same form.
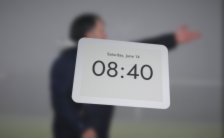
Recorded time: **8:40**
